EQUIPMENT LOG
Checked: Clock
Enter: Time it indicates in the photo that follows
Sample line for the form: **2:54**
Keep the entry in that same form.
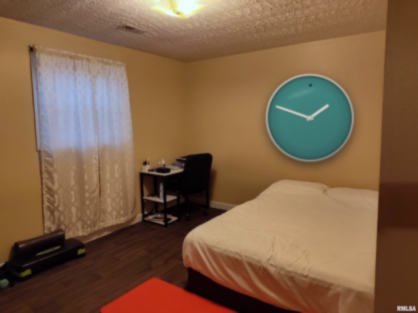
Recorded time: **1:48**
